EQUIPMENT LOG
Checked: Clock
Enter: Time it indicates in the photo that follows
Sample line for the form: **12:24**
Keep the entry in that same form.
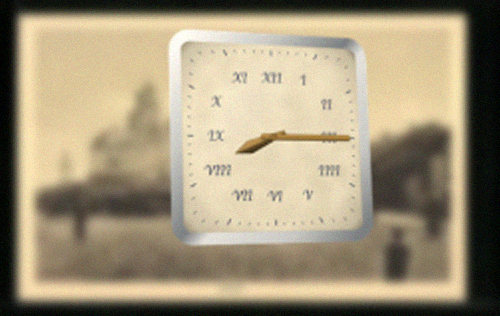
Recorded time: **8:15**
